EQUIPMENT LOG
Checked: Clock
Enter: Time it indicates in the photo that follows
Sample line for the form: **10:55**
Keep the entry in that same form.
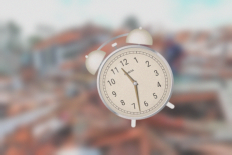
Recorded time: **11:33**
